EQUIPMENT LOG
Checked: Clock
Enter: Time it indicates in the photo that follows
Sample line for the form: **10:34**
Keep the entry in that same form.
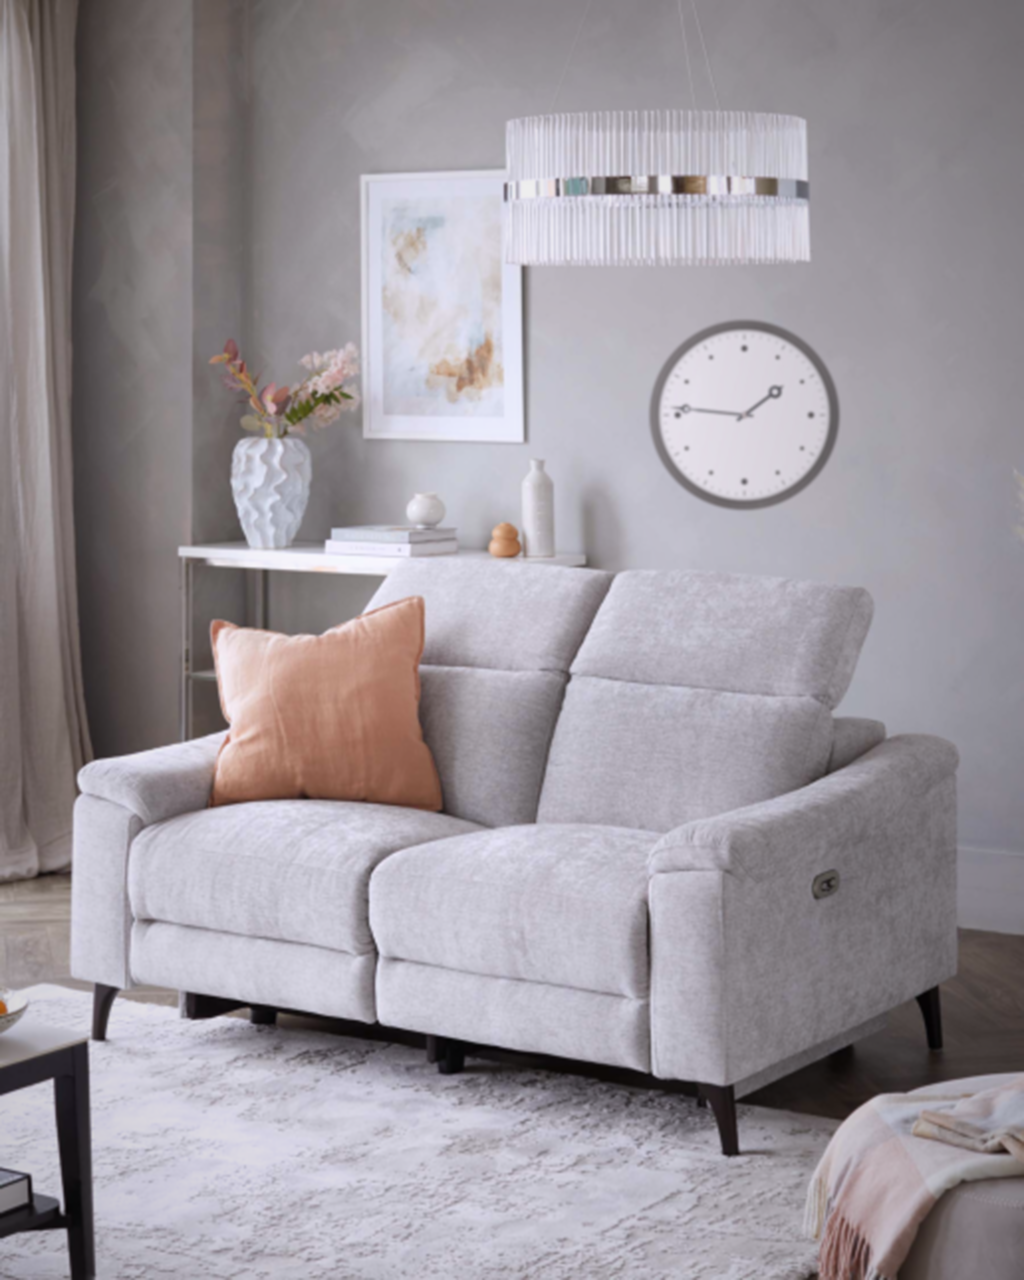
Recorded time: **1:46**
